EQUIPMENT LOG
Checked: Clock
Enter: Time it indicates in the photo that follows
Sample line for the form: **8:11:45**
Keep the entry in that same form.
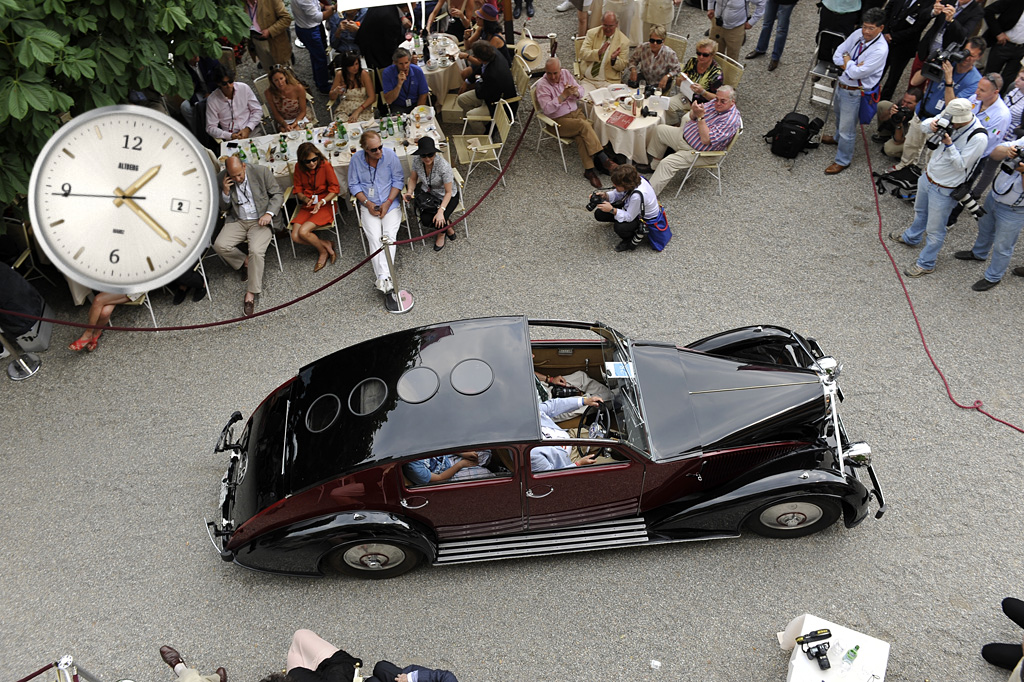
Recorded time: **1:20:44**
